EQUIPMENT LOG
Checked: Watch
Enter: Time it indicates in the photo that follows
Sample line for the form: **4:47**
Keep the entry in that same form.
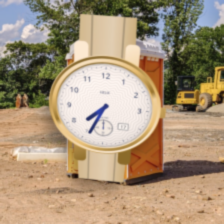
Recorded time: **7:34**
